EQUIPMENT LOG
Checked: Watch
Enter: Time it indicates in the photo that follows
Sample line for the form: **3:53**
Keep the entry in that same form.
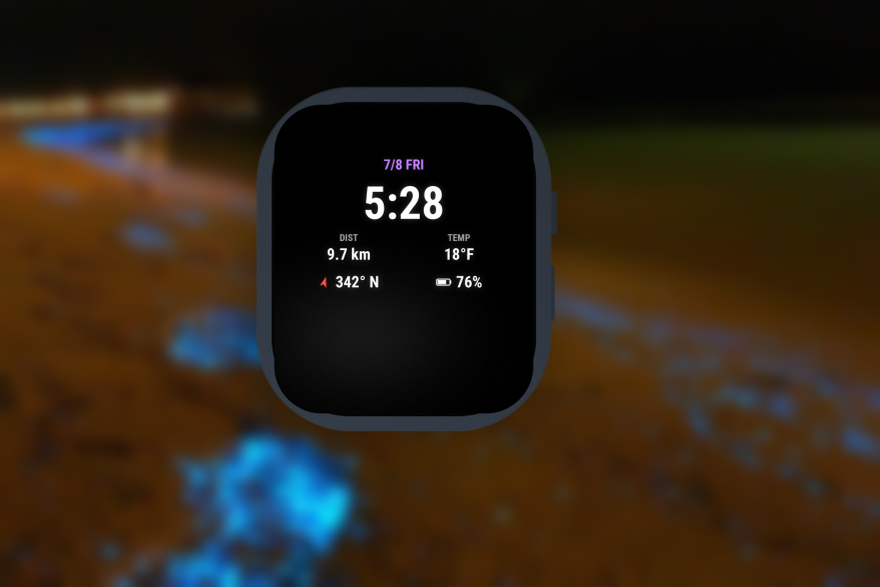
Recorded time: **5:28**
